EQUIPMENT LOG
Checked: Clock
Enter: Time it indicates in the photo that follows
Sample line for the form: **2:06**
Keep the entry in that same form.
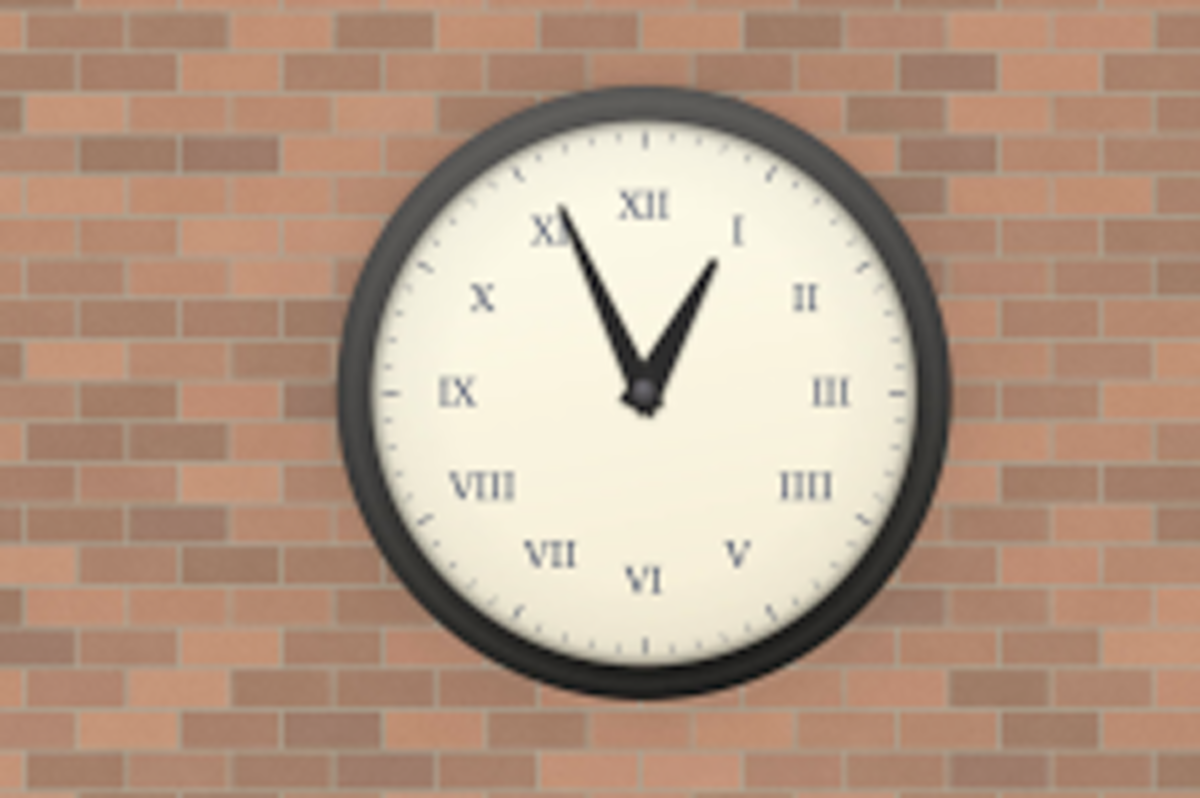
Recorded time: **12:56**
